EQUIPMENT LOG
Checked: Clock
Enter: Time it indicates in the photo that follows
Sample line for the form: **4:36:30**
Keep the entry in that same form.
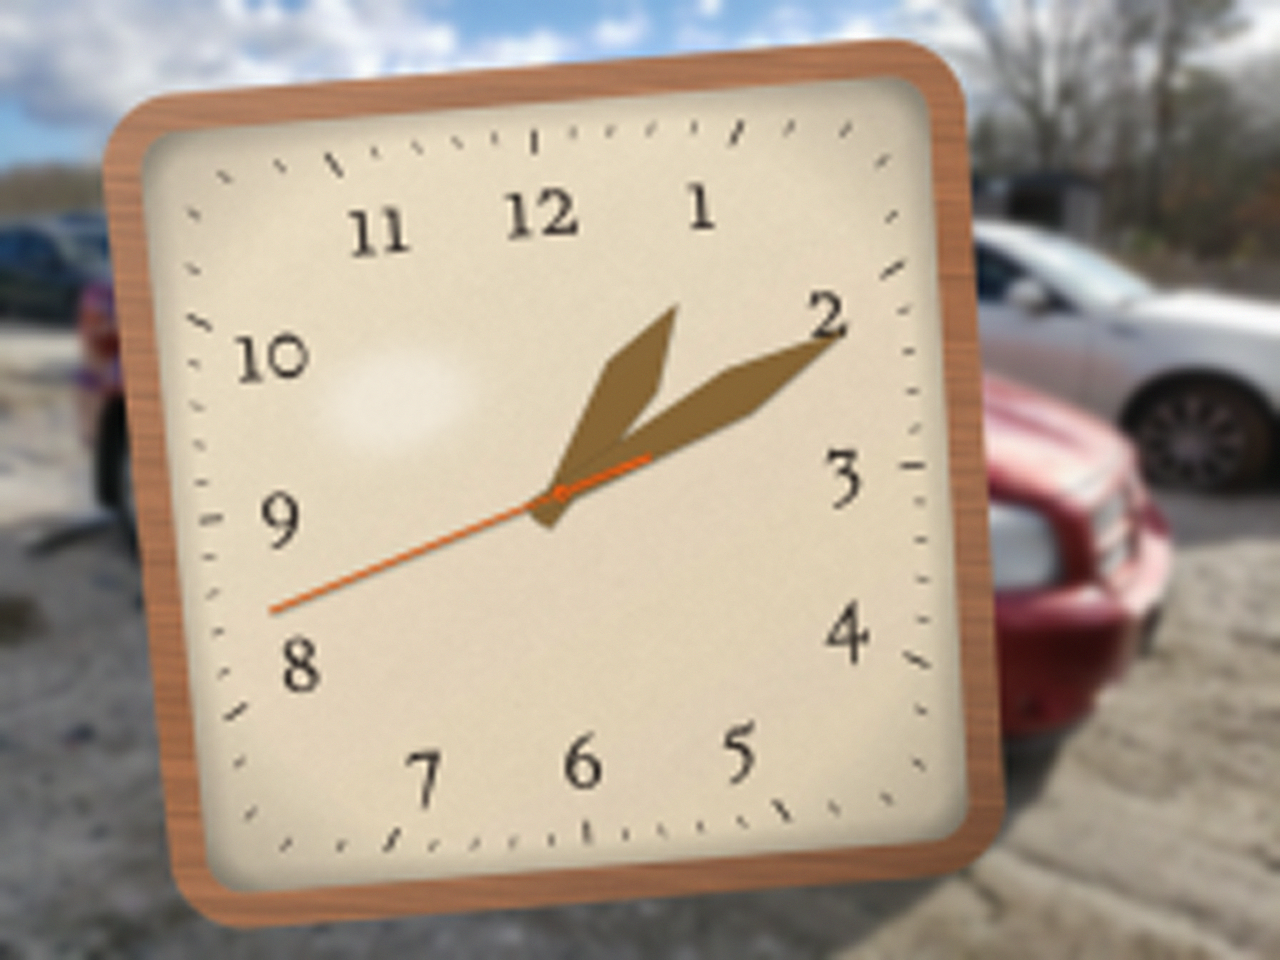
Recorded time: **1:10:42**
